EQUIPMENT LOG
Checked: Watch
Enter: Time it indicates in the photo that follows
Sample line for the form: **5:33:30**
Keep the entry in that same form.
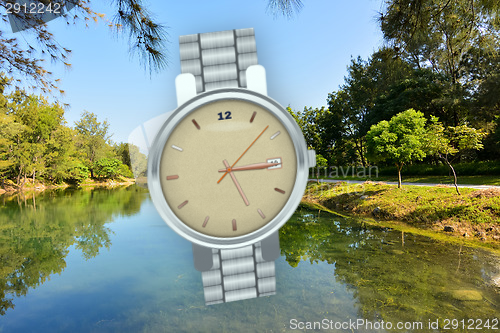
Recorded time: **5:15:08**
